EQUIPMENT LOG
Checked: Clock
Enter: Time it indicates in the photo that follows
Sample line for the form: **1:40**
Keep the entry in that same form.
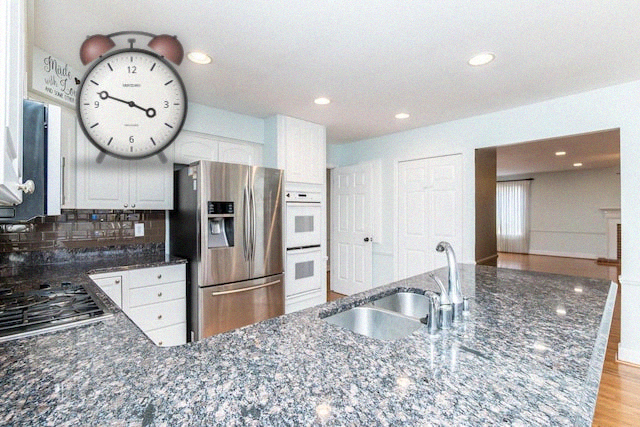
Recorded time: **3:48**
